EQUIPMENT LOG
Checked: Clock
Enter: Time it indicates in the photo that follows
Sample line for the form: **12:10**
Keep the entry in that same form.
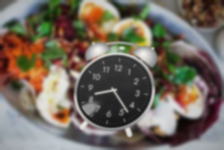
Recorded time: **8:23**
